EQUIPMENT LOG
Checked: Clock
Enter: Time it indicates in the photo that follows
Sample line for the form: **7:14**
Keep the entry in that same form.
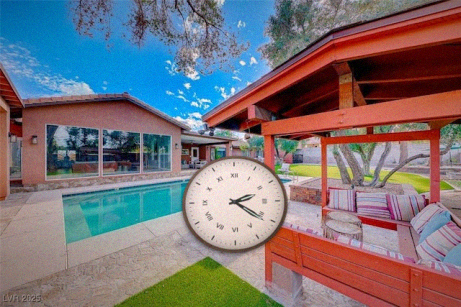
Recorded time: **2:21**
